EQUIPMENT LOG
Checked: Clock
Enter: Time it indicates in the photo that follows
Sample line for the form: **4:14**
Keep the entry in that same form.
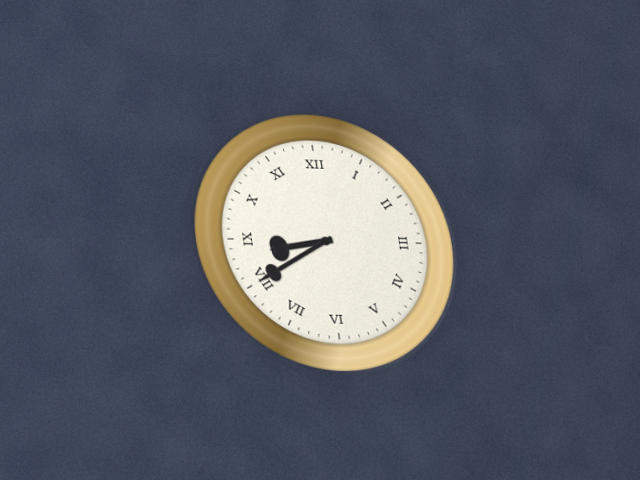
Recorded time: **8:40**
